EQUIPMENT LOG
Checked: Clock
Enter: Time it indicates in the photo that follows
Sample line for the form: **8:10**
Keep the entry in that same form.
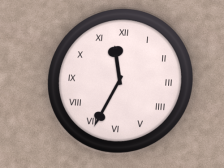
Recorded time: **11:34**
